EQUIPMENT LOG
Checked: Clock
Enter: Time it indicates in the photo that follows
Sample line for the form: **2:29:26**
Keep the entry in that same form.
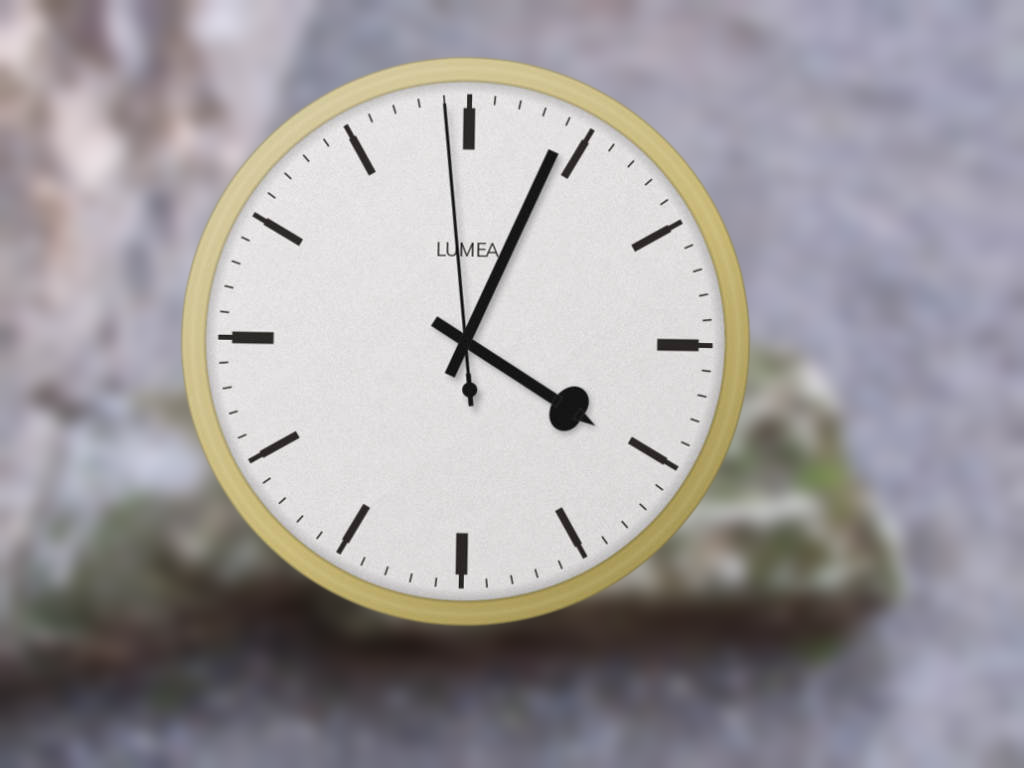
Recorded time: **4:03:59**
